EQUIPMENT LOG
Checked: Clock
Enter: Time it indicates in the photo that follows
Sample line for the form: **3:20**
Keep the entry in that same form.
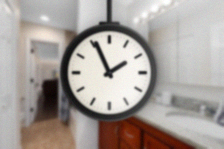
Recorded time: **1:56**
